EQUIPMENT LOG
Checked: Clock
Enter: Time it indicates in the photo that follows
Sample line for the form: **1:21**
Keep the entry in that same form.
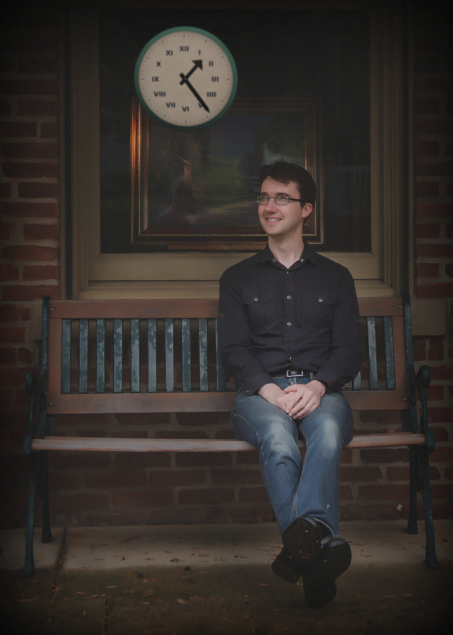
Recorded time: **1:24**
